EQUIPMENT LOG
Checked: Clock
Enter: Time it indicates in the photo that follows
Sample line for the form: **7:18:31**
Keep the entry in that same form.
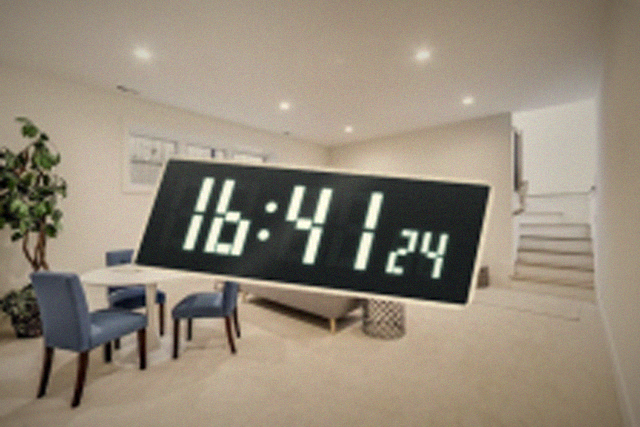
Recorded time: **16:41:24**
